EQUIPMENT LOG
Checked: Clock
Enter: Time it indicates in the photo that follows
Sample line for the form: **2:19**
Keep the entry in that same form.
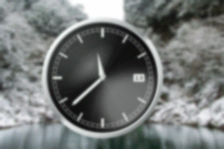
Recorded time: **11:38**
